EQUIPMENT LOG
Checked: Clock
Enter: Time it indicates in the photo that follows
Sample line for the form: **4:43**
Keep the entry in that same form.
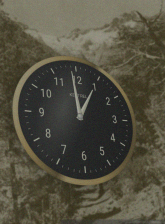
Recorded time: **12:59**
